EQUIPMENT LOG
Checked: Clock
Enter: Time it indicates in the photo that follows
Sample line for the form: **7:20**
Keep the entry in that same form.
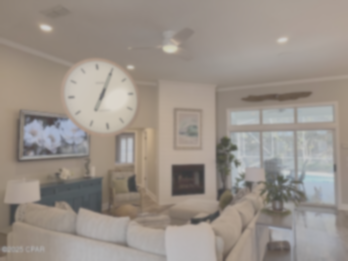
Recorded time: **7:05**
